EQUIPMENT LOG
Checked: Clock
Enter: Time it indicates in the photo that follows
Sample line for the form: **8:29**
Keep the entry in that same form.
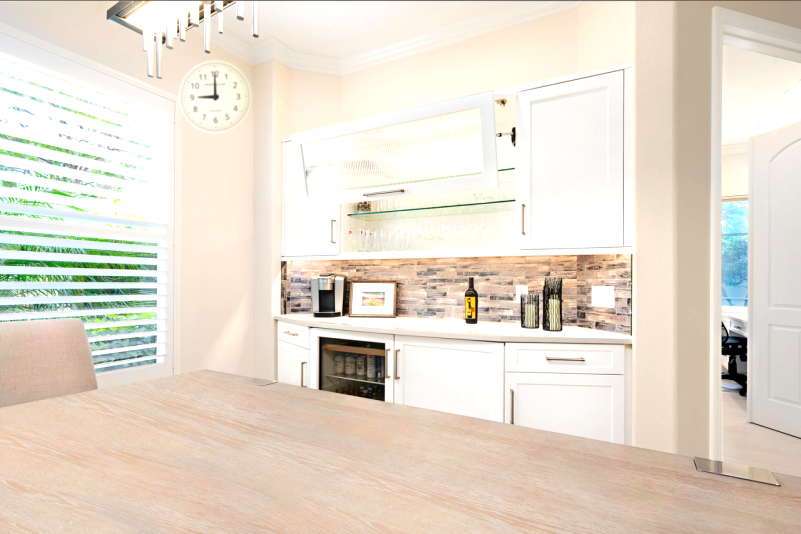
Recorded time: **9:00**
